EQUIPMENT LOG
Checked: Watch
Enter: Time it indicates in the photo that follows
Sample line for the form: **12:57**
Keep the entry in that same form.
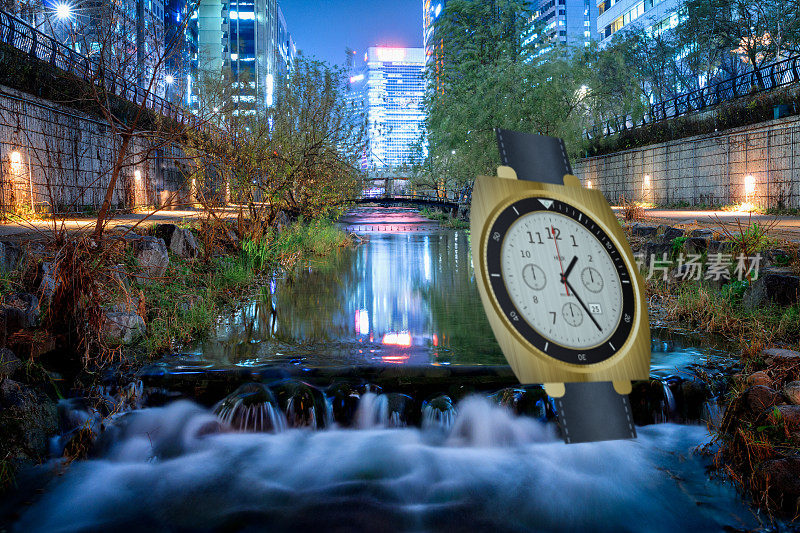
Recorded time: **1:25**
